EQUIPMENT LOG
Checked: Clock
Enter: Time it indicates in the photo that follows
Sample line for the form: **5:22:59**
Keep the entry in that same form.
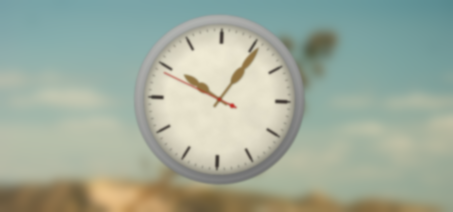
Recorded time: **10:05:49**
